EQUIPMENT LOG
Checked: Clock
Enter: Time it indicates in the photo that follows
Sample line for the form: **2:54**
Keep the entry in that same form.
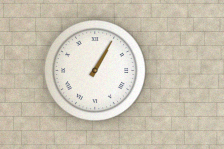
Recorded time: **1:05**
